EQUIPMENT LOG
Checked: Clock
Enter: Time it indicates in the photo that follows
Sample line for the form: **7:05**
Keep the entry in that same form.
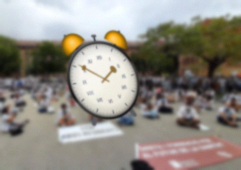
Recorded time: **1:51**
